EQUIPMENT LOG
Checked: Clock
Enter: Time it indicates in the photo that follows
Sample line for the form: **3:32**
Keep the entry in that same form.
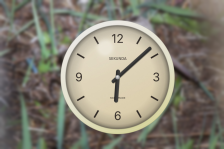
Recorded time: **6:08**
